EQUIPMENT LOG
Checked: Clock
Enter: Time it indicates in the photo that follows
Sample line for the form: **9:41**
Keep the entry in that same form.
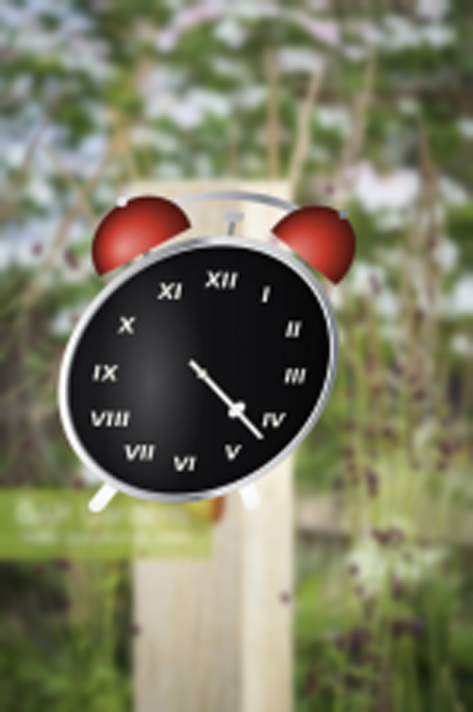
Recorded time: **4:22**
